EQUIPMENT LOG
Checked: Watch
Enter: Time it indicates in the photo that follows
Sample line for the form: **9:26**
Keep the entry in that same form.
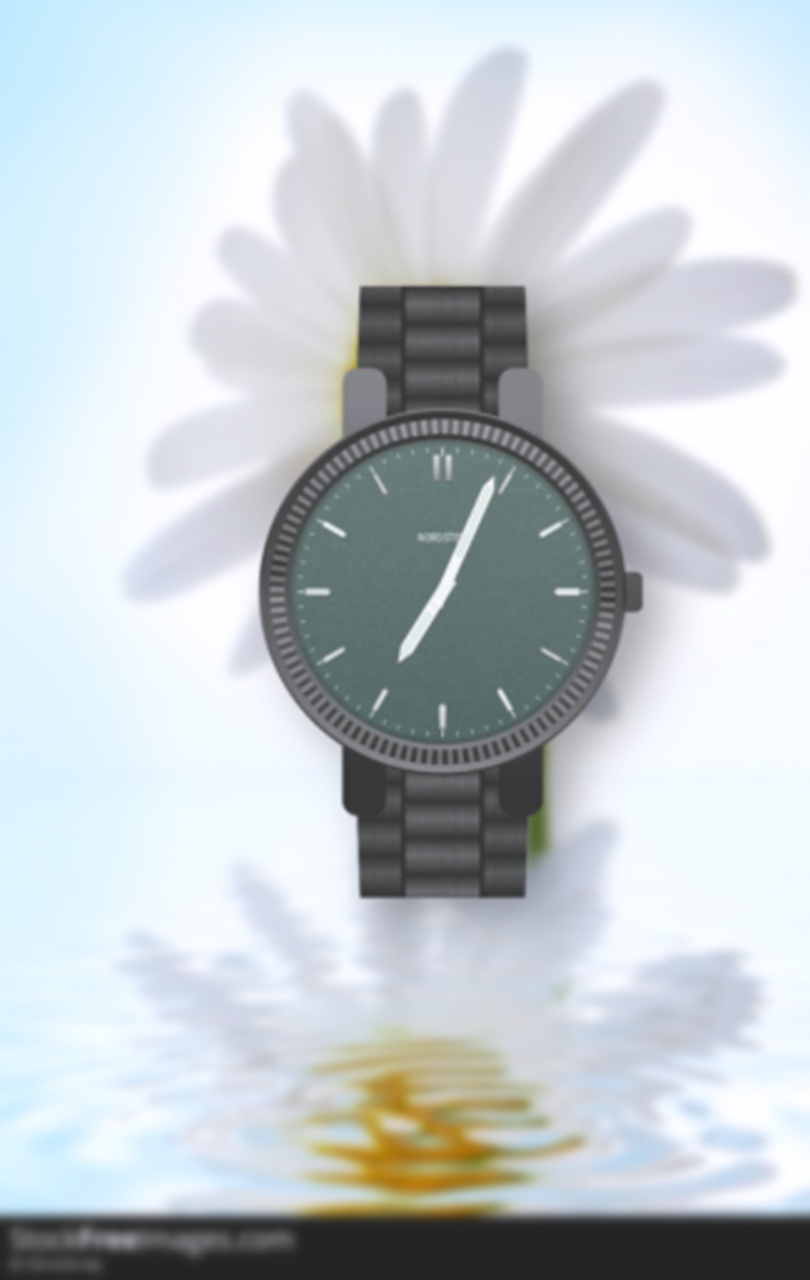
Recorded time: **7:04**
